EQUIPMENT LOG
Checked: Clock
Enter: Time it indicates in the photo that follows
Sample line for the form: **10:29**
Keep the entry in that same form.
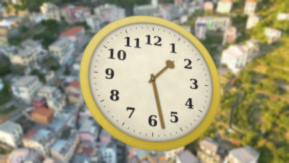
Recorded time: **1:28**
